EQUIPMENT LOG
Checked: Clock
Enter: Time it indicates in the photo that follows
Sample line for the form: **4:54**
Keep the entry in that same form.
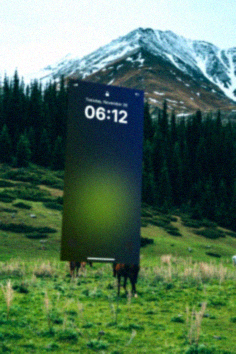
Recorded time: **6:12**
